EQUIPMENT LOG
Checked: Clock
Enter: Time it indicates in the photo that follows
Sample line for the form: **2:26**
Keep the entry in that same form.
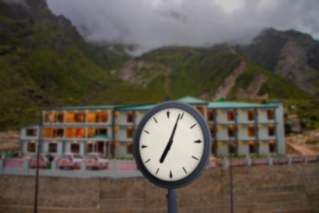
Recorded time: **7:04**
